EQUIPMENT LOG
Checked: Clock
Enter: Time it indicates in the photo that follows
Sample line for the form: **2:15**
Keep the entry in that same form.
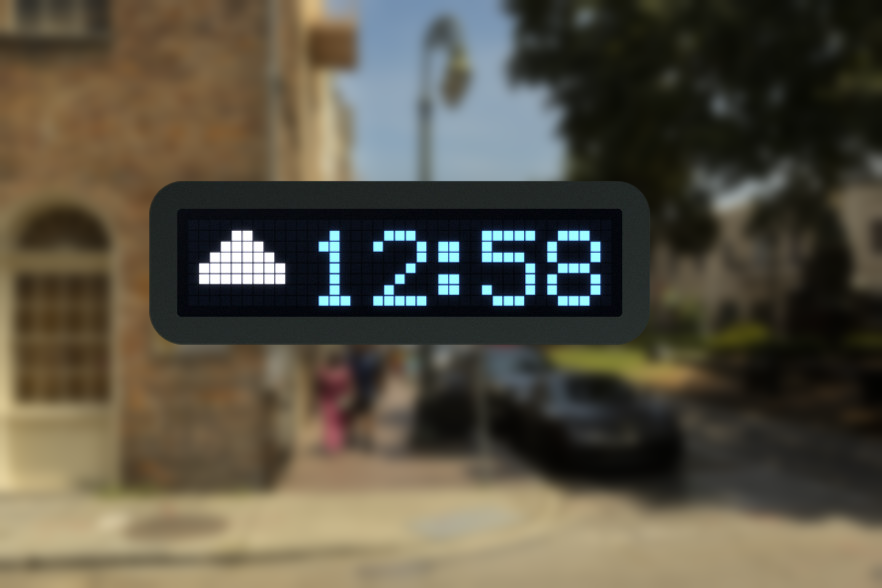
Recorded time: **12:58**
